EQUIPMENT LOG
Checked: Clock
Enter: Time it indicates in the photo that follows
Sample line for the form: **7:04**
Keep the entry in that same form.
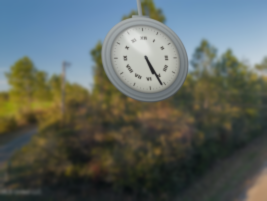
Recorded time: **5:26**
